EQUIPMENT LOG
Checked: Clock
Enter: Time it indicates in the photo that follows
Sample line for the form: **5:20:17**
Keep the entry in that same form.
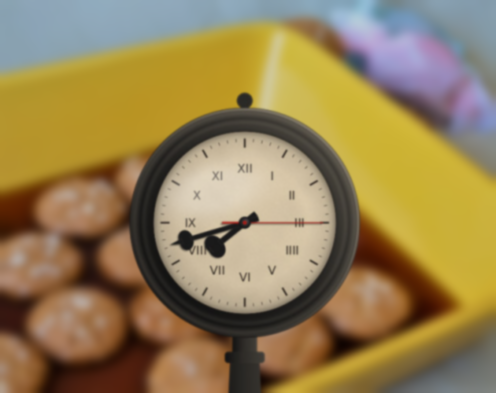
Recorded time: **7:42:15**
